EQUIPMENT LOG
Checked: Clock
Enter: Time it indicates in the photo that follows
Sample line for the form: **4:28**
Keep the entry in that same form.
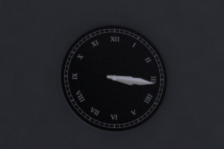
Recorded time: **3:16**
